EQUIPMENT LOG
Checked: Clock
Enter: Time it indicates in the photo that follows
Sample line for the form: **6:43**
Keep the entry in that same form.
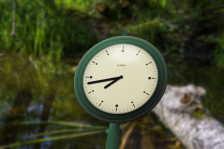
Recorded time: **7:43**
